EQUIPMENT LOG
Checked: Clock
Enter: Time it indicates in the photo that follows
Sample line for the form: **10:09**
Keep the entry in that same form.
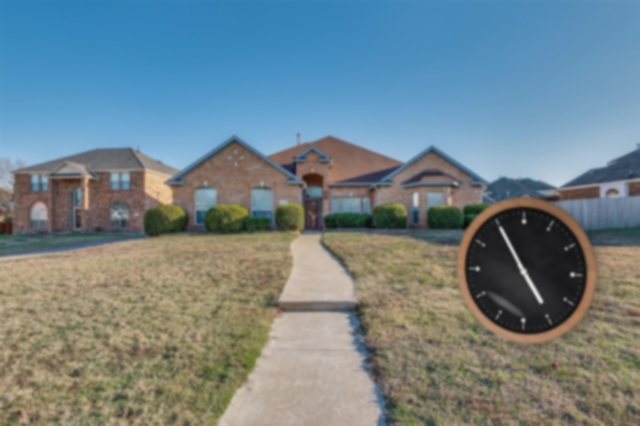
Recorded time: **4:55**
